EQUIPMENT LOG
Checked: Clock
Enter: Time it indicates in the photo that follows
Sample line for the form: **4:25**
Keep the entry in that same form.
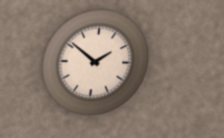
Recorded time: **1:51**
